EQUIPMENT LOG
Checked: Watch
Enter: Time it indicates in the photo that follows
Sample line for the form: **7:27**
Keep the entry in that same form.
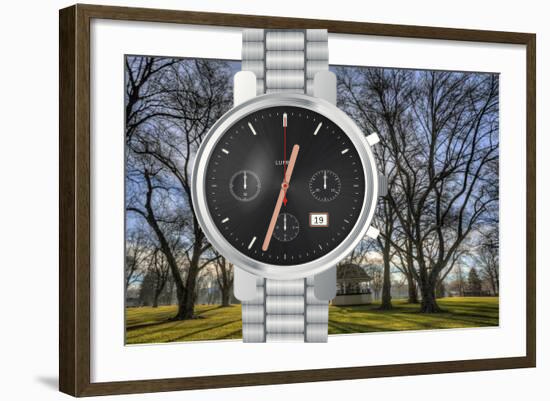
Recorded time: **12:33**
